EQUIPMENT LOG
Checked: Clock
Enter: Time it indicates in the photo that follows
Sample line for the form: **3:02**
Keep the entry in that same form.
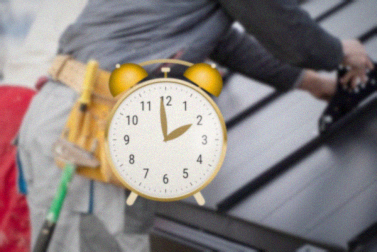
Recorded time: **1:59**
